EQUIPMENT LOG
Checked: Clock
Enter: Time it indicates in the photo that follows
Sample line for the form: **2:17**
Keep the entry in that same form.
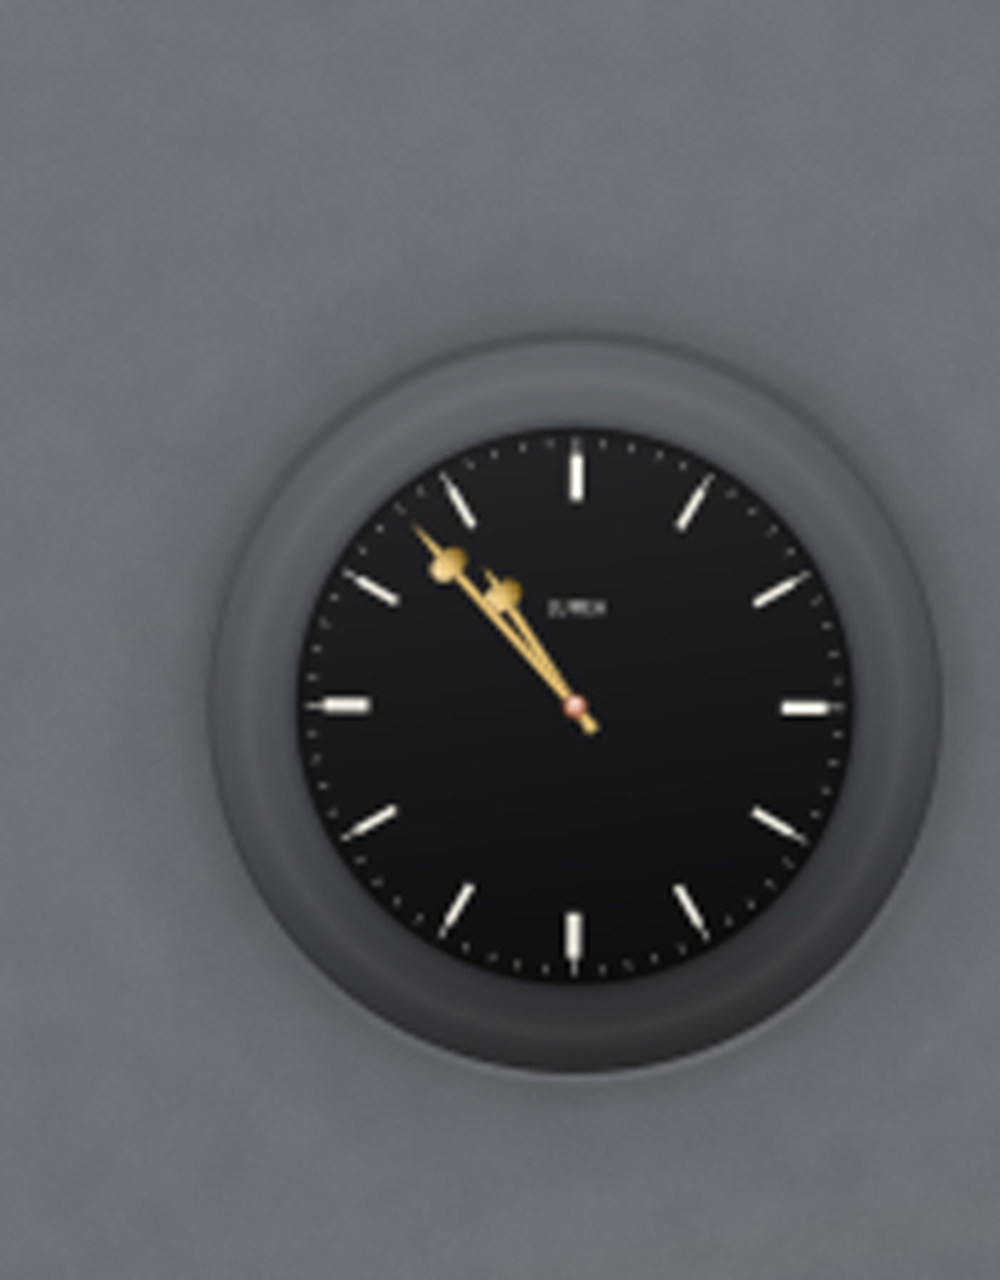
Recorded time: **10:53**
